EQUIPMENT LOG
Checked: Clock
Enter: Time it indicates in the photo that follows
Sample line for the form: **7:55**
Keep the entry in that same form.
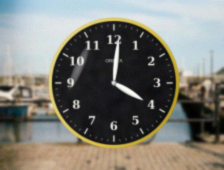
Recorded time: **4:01**
